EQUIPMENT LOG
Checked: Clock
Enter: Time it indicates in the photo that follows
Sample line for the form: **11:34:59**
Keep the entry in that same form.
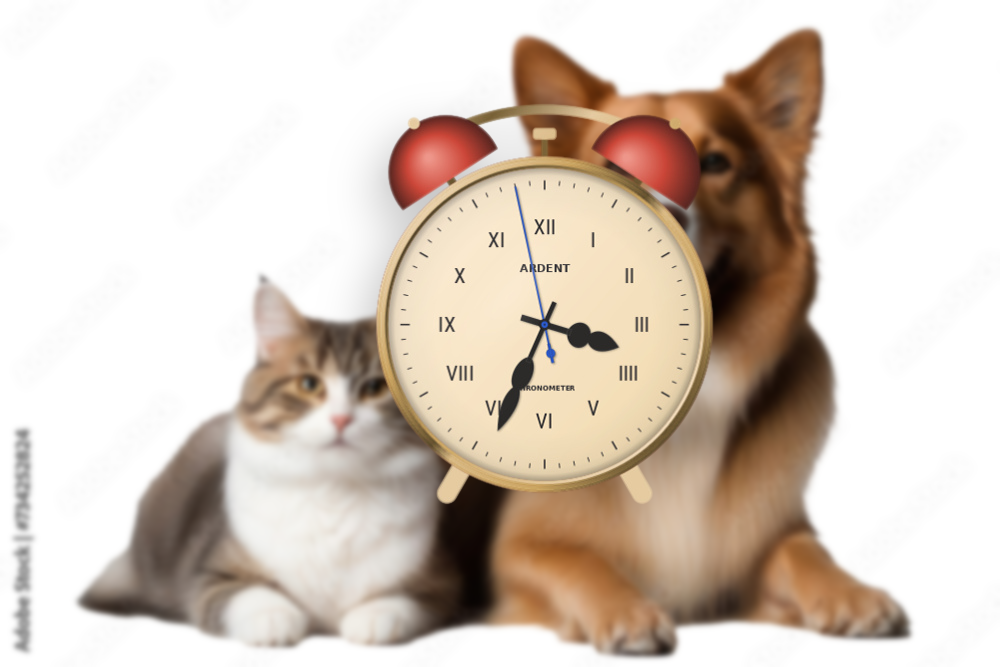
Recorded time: **3:33:58**
